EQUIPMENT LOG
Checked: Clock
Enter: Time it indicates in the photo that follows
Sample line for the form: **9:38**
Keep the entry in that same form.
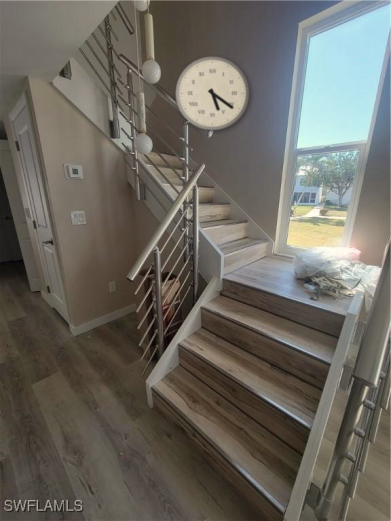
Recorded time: **5:21**
